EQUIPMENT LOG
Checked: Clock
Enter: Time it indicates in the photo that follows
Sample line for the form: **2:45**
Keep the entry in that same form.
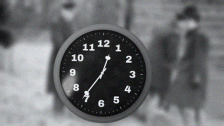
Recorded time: **12:36**
